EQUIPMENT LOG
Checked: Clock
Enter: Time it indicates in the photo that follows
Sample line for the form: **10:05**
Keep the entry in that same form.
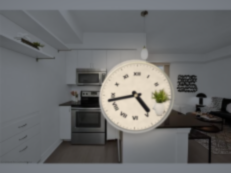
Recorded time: **4:43**
